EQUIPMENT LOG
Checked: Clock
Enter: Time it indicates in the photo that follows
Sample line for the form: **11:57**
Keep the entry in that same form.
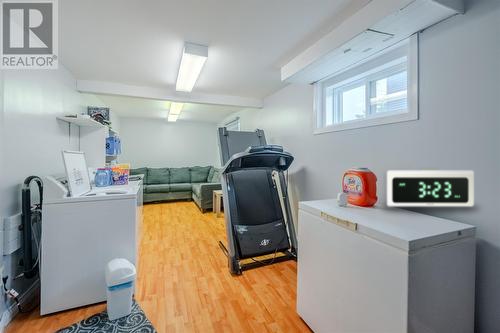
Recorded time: **3:23**
